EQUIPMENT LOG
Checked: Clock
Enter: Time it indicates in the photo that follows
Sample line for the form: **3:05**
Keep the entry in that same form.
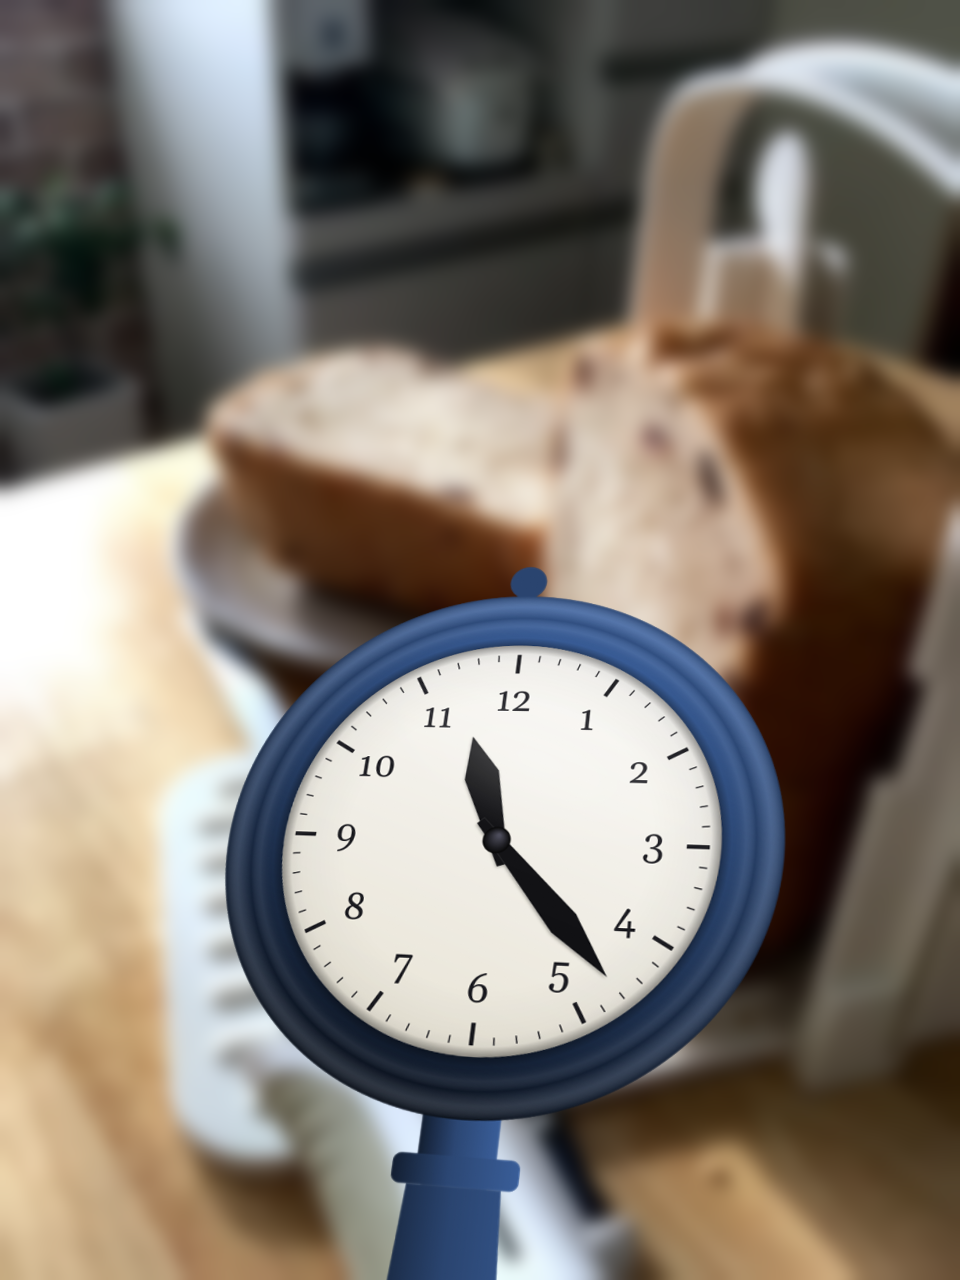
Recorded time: **11:23**
